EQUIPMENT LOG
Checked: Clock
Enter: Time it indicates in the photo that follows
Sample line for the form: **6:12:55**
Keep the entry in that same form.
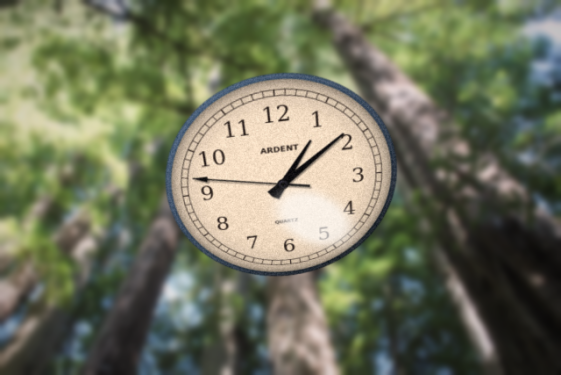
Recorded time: **1:08:47**
